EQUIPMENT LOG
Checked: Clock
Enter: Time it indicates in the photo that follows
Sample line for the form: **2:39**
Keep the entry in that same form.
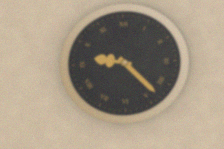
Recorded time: **9:23**
